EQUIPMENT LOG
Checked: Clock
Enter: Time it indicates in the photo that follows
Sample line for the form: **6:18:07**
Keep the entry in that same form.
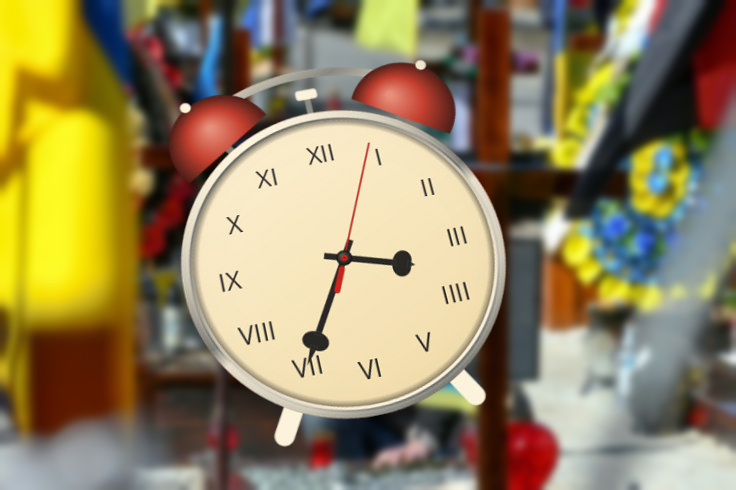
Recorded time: **3:35:04**
